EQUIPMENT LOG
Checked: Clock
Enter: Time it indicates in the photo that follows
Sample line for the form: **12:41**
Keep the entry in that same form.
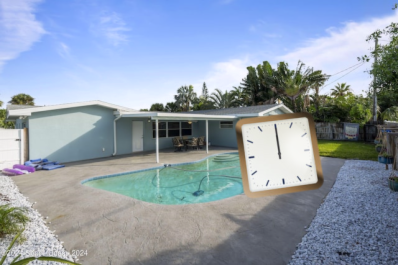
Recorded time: **12:00**
